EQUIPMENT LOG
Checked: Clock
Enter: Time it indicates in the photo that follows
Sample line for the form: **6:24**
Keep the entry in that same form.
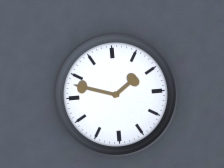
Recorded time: **1:48**
